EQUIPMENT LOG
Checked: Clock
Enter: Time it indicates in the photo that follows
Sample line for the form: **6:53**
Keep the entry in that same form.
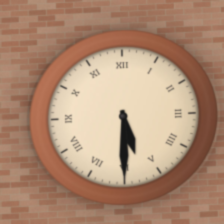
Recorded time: **5:30**
